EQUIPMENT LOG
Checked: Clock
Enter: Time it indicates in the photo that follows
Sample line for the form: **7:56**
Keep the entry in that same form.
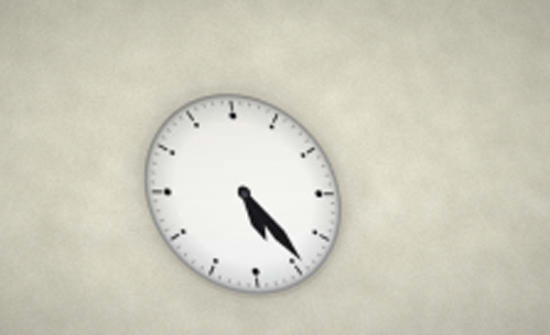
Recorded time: **5:24**
